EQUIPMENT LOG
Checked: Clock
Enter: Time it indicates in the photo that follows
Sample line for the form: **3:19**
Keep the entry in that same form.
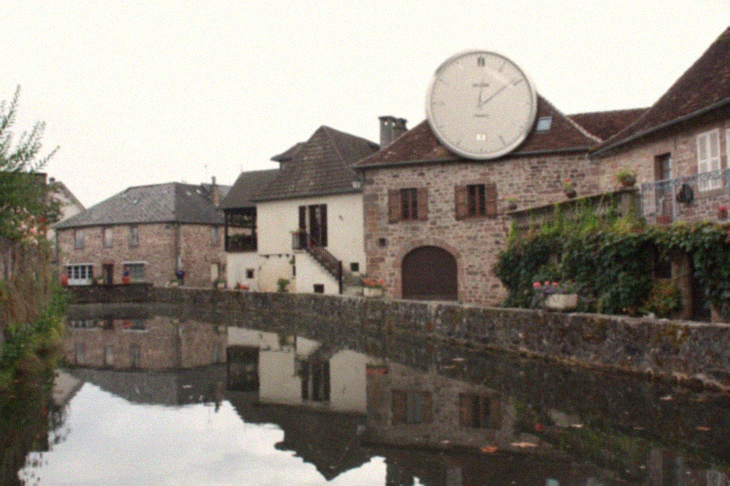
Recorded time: **12:09**
